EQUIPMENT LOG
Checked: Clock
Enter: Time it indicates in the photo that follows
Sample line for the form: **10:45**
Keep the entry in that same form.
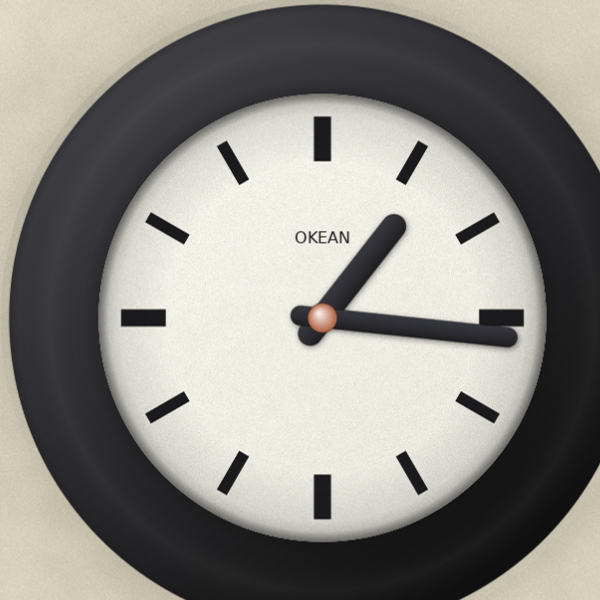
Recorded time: **1:16**
